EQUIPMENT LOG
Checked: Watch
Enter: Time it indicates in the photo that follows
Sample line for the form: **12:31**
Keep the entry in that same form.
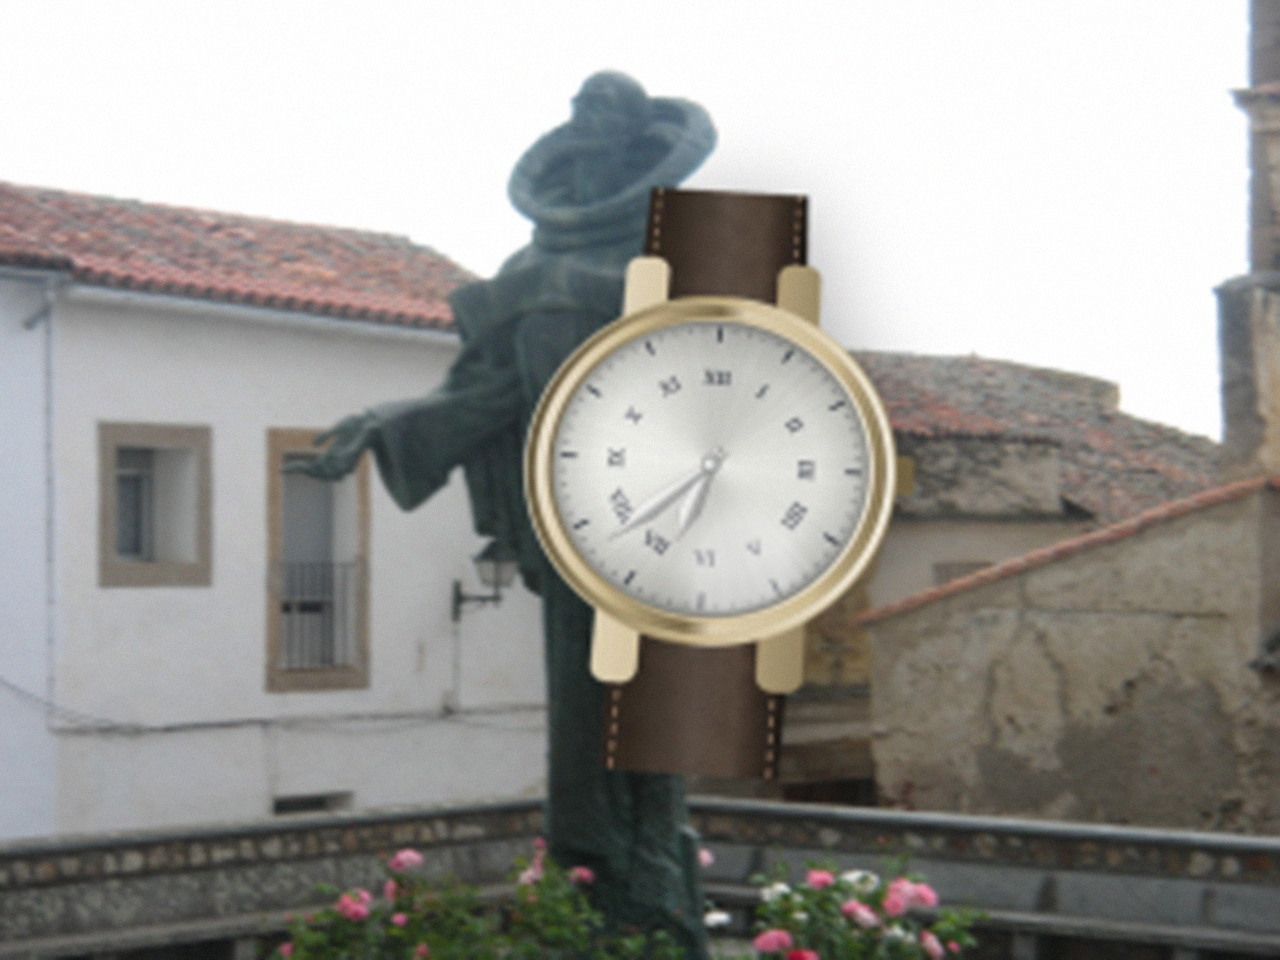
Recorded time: **6:38**
